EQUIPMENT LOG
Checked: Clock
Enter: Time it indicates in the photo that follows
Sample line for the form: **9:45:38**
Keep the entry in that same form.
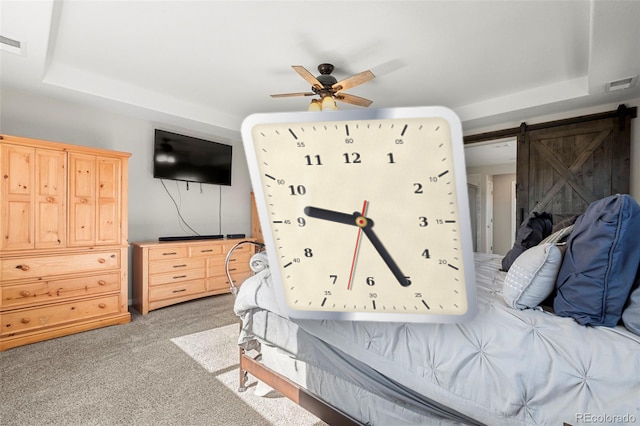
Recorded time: **9:25:33**
